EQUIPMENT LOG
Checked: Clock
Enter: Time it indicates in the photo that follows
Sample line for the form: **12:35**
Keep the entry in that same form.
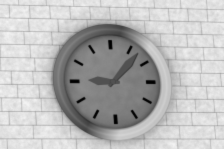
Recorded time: **9:07**
